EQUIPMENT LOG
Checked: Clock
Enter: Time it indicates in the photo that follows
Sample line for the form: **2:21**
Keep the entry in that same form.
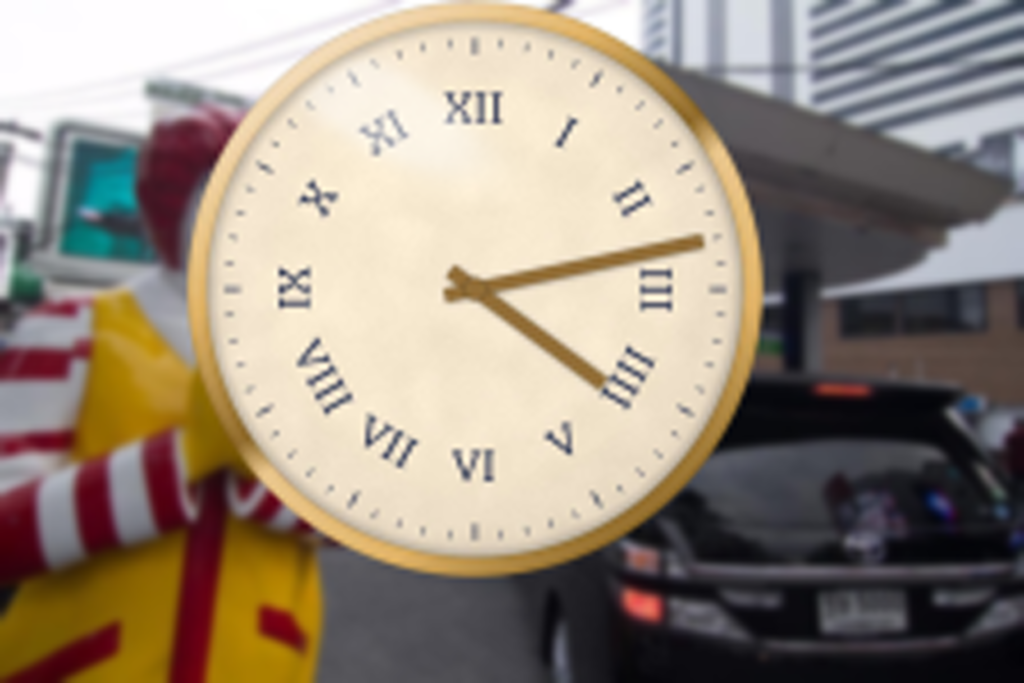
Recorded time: **4:13**
